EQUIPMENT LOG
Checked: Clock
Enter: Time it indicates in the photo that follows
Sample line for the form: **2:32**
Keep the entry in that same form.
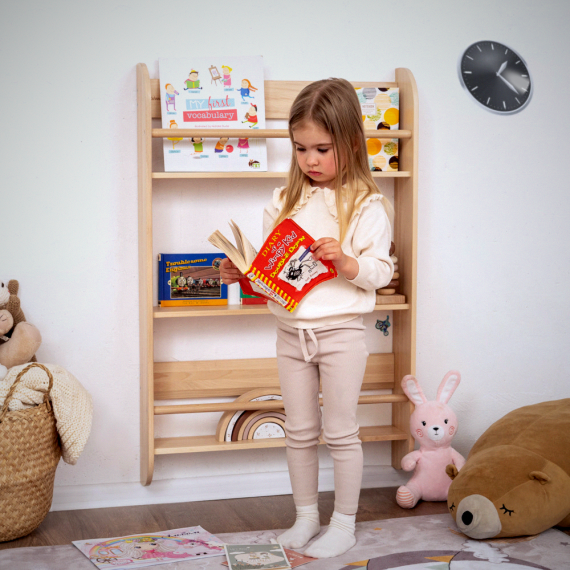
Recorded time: **1:23**
